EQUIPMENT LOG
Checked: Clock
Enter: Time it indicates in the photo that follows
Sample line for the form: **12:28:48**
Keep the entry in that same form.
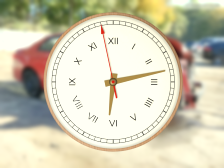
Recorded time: **6:12:58**
